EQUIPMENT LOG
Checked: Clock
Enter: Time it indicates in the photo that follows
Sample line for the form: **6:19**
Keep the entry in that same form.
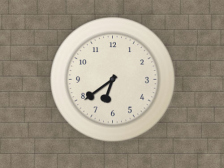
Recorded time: **6:39**
